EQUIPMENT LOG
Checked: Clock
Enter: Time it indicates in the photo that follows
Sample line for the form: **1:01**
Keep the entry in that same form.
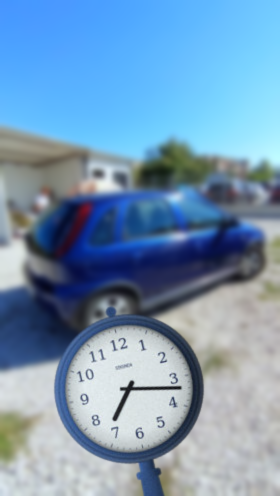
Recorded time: **7:17**
